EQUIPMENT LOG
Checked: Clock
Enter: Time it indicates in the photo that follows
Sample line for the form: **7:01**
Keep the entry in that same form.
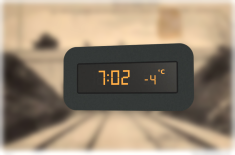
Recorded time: **7:02**
